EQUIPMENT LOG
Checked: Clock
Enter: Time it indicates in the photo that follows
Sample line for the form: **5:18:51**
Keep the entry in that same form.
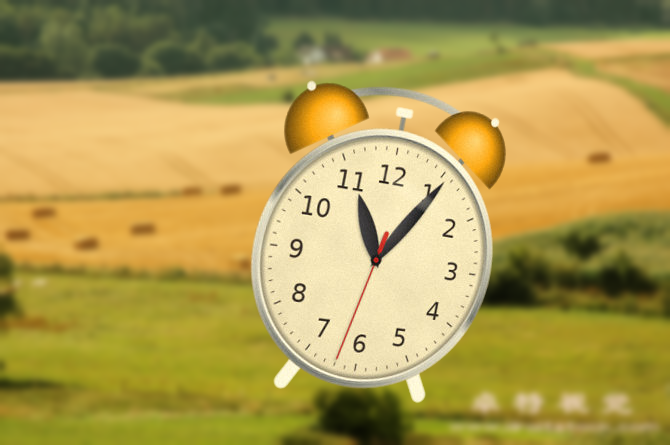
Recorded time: **11:05:32**
